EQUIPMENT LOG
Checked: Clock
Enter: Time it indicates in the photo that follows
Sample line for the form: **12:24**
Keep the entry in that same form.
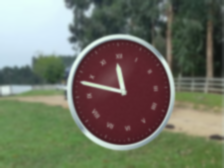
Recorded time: **11:48**
